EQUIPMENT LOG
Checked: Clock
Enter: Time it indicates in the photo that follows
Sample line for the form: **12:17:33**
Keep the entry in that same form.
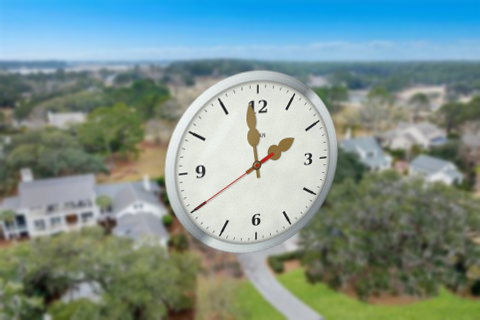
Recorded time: **1:58:40**
